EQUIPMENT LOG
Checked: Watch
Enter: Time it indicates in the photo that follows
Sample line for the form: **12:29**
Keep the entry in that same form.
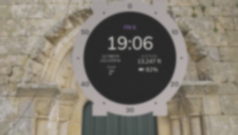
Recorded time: **19:06**
